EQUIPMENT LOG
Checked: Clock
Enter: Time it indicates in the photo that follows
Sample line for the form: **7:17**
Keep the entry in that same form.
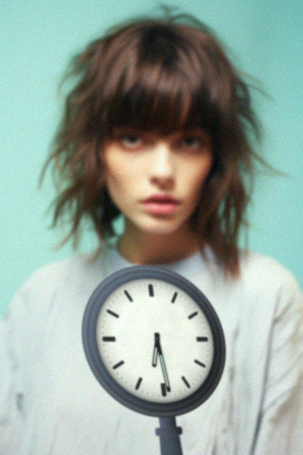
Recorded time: **6:29**
